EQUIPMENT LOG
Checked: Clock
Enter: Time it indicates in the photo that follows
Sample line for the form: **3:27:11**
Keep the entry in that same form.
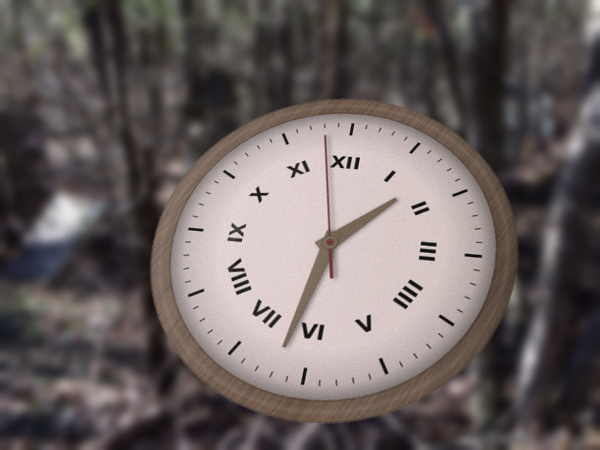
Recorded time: **1:31:58**
